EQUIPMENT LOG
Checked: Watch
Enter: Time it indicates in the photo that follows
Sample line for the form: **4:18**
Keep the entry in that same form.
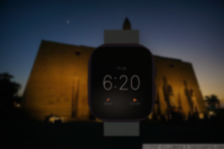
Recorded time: **6:20**
